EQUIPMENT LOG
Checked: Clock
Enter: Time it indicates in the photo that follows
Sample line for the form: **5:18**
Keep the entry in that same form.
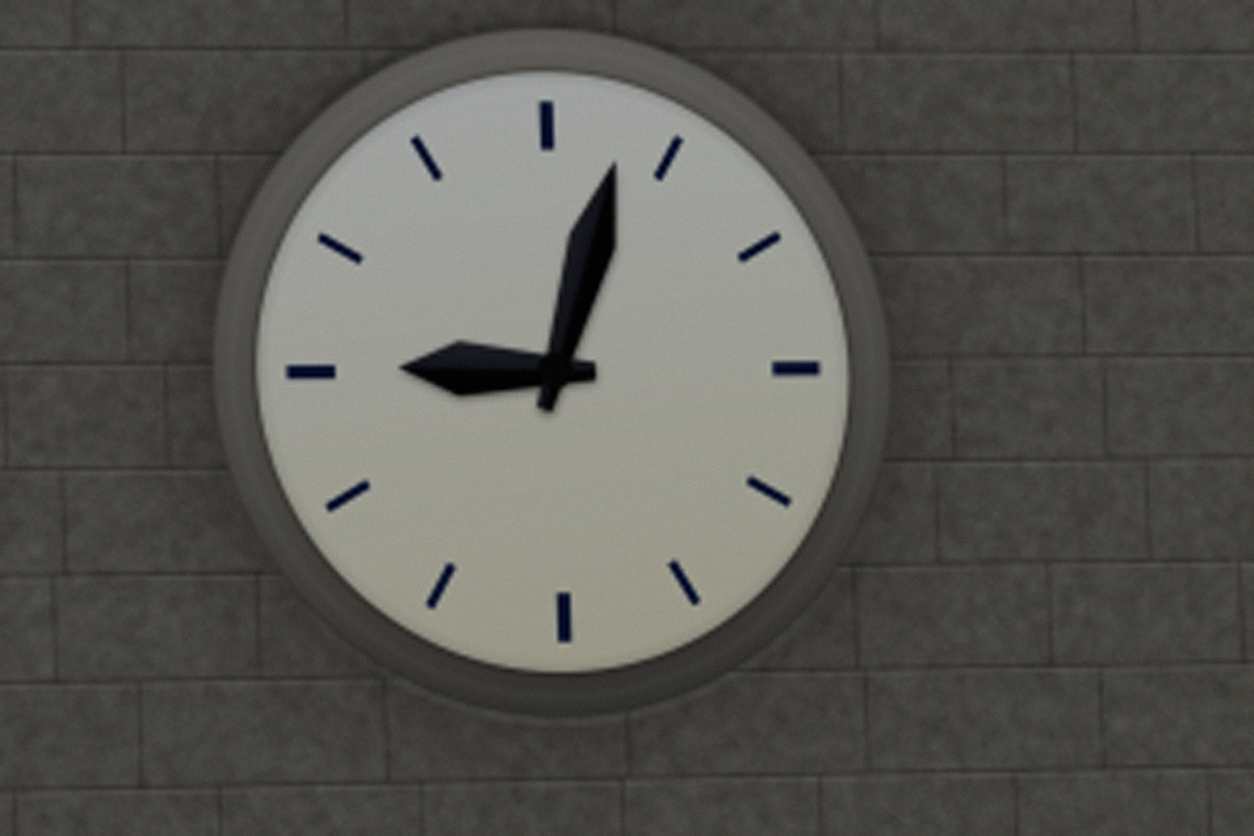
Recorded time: **9:03**
